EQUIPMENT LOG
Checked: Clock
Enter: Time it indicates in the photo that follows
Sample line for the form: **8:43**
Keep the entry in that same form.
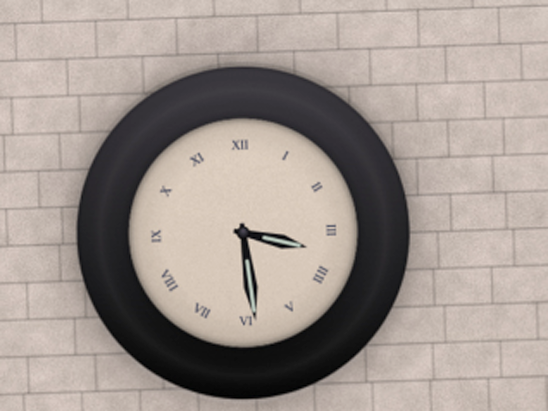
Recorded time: **3:29**
